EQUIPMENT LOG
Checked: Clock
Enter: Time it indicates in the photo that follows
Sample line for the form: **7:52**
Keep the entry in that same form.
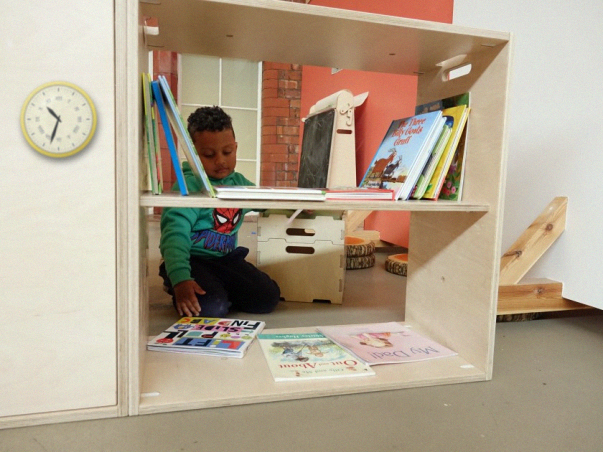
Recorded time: **10:33**
